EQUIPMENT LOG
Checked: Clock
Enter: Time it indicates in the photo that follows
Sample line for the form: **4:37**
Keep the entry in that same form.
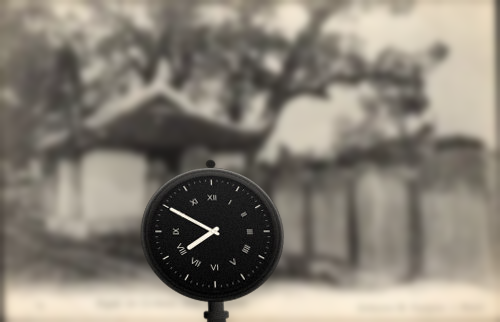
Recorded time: **7:50**
